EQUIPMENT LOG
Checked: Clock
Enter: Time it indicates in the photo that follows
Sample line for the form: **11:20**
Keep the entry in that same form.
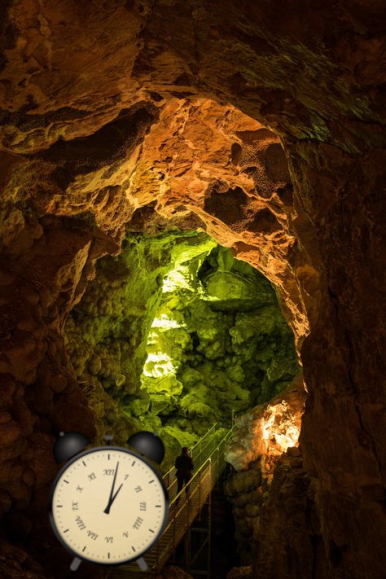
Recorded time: **1:02**
